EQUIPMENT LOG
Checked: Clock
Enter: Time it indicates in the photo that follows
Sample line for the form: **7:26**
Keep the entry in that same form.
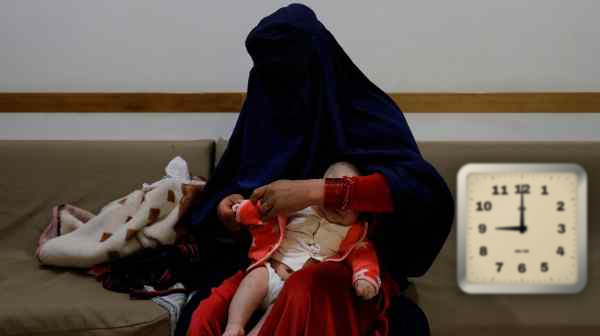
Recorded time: **9:00**
